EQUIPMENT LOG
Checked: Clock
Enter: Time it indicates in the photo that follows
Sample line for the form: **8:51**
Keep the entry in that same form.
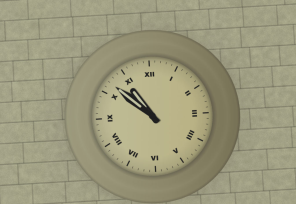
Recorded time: **10:52**
